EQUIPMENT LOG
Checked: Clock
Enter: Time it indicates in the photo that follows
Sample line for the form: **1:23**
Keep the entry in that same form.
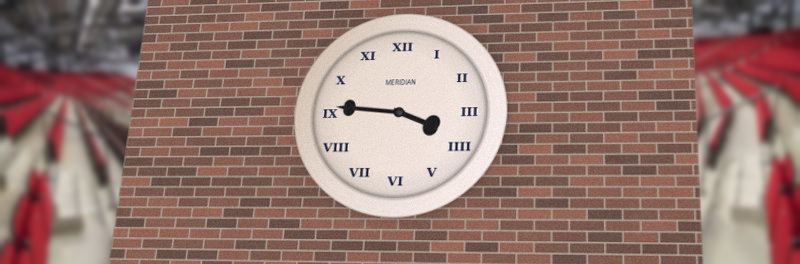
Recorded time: **3:46**
